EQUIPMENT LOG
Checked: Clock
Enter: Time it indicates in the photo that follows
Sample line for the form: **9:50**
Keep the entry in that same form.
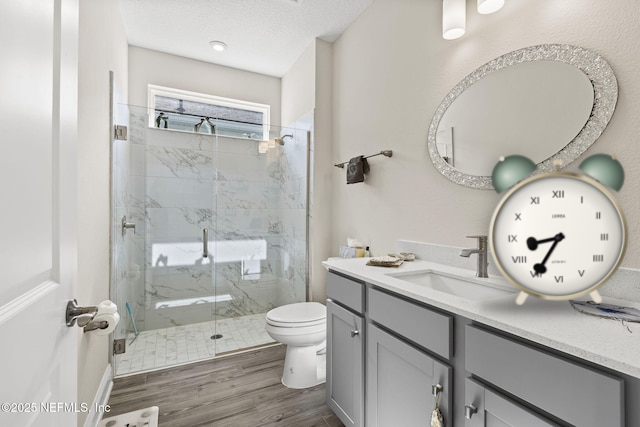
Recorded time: **8:35**
